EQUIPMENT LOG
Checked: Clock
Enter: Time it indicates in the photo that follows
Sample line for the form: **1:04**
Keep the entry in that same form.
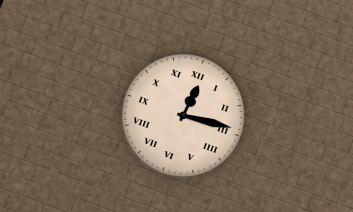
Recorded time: **12:14**
